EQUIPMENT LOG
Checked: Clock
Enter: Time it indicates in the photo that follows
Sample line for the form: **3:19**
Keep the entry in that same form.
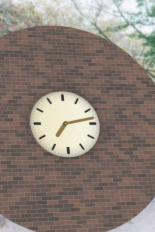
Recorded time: **7:13**
